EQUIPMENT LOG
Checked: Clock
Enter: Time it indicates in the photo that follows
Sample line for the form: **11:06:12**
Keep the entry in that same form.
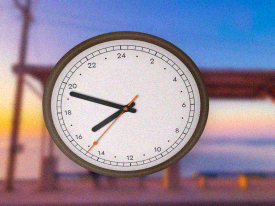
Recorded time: **15:48:37**
